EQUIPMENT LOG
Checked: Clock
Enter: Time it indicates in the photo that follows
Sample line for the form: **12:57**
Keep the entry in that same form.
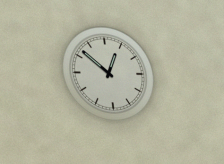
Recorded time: **12:52**
